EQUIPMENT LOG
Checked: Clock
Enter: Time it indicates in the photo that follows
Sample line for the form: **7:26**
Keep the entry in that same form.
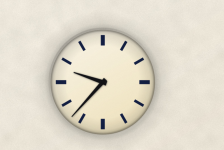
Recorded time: **9:37**
